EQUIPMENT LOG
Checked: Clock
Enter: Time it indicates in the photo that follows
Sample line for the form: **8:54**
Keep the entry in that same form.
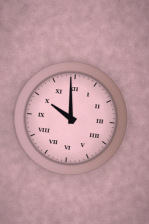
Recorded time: **9:59**
